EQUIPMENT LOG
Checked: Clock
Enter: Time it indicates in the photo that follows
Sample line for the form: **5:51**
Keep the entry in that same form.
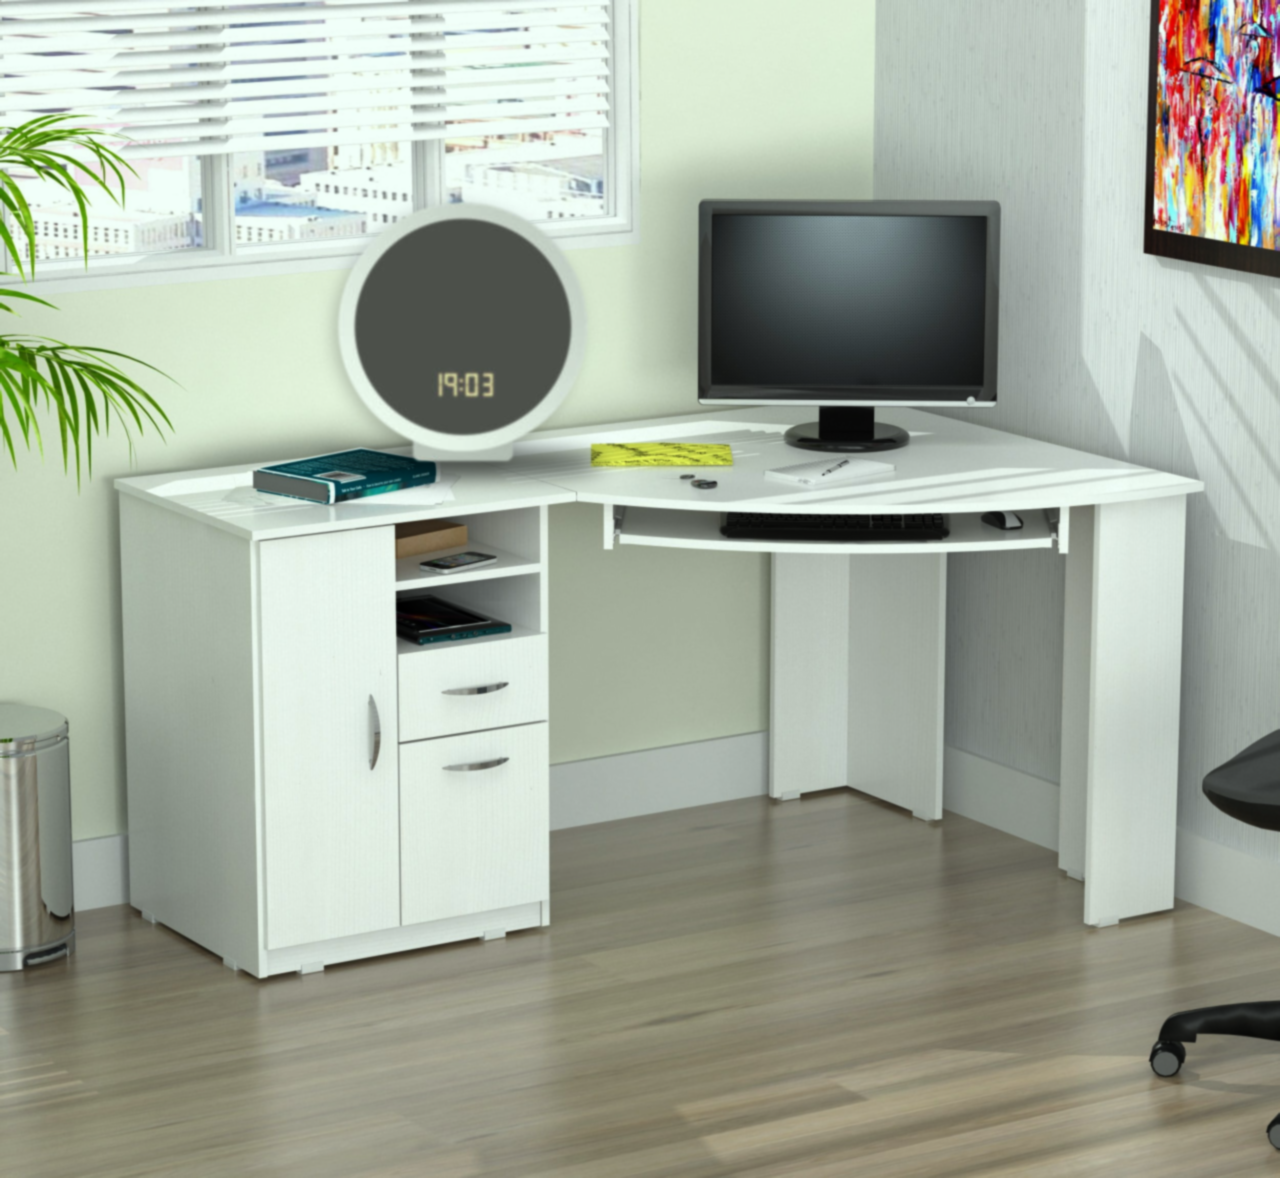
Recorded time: **19:03**
